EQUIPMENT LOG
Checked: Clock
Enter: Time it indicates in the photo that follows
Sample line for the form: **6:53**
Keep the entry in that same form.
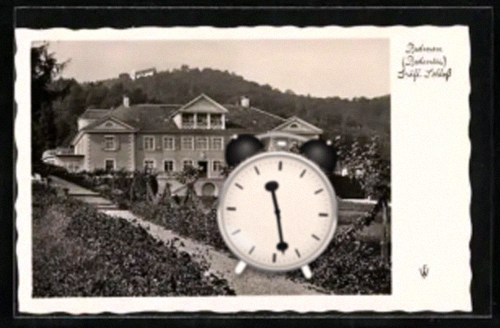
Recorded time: **11:28**
